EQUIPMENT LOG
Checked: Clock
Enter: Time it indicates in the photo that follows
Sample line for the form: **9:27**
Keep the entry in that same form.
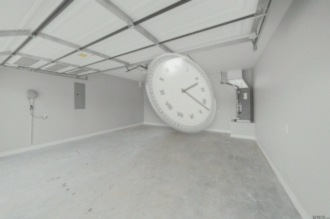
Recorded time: **2:22**
